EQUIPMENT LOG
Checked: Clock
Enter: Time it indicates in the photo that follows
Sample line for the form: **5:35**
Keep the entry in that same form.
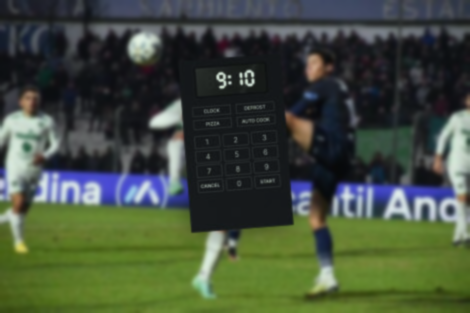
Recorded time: **9:10**
